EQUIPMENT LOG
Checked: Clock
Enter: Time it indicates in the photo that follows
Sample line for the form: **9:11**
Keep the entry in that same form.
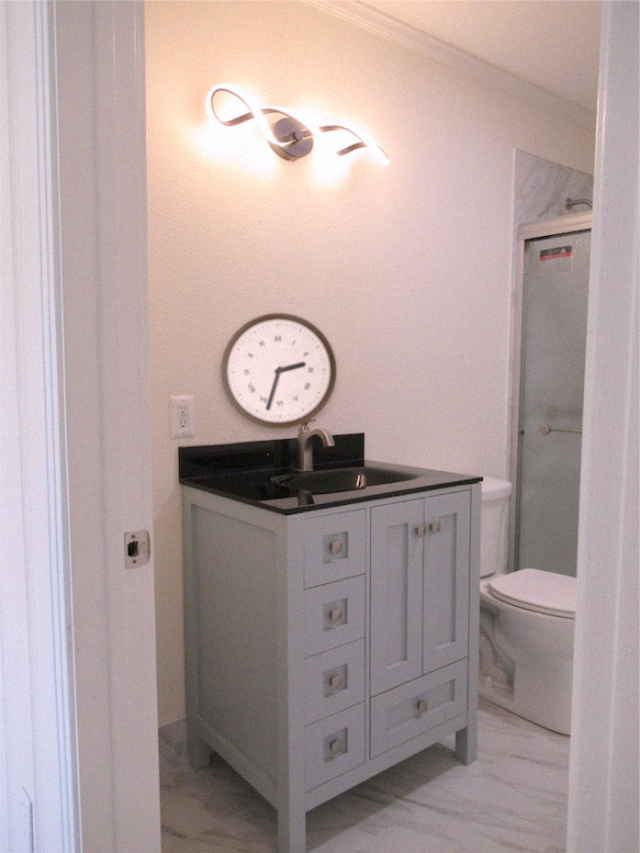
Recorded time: **2:33**
